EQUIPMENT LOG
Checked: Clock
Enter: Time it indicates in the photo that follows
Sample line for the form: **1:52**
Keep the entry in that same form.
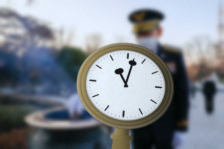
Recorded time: **11:02**
